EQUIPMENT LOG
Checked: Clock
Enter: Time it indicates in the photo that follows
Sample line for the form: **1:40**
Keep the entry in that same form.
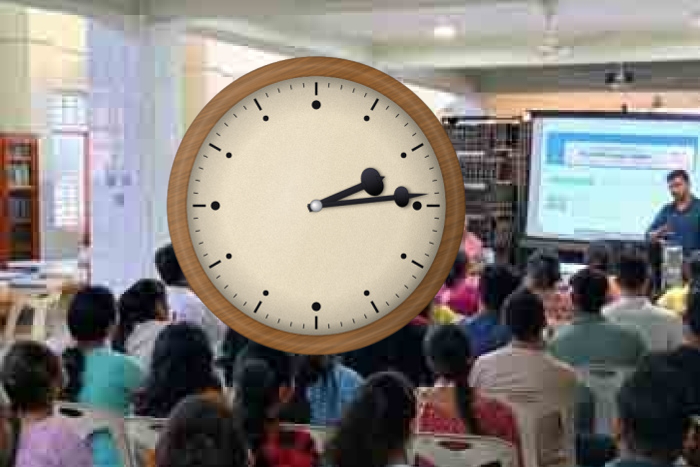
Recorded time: **2:14**
